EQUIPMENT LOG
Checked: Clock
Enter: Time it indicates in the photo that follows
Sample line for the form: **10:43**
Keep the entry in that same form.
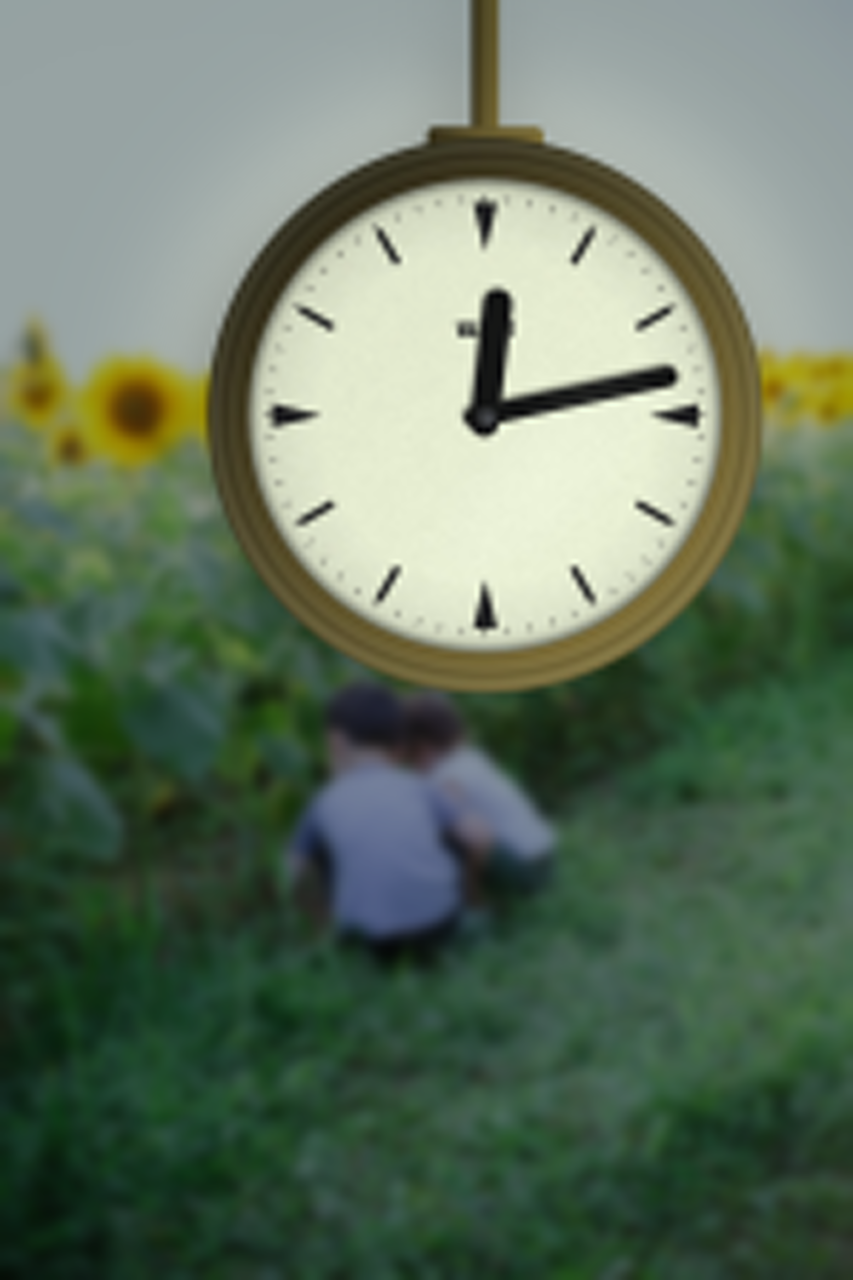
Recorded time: **12:13**
